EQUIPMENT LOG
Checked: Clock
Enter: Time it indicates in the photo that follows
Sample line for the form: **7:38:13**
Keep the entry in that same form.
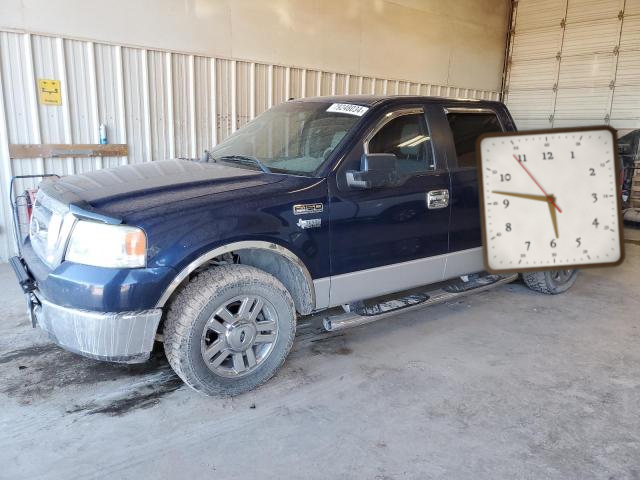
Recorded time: **5:46:54**
